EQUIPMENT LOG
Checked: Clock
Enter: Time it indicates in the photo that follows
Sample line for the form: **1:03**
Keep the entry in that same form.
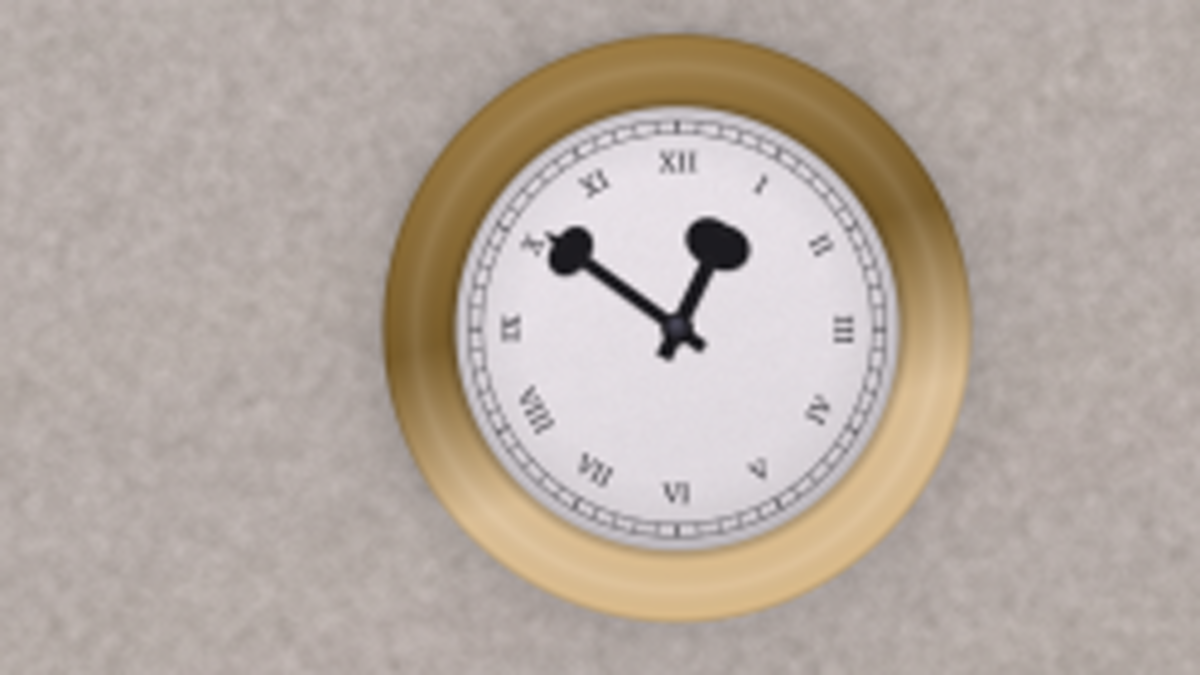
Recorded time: **12:51**
